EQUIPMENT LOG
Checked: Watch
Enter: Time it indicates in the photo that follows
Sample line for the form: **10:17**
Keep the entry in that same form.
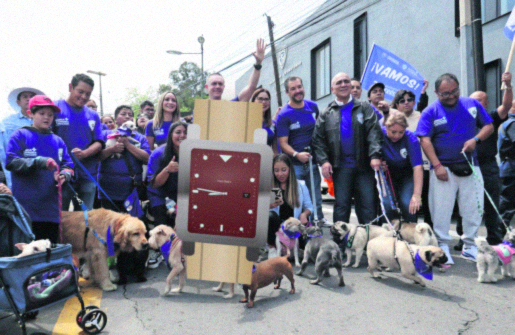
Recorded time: **8:46**
